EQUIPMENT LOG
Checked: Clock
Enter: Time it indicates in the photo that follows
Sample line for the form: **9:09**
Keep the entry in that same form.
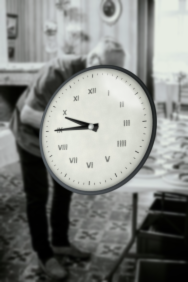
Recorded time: **9:45**
